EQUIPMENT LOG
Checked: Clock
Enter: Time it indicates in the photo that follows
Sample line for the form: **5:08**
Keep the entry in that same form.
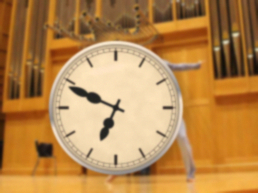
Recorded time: **6:49**
